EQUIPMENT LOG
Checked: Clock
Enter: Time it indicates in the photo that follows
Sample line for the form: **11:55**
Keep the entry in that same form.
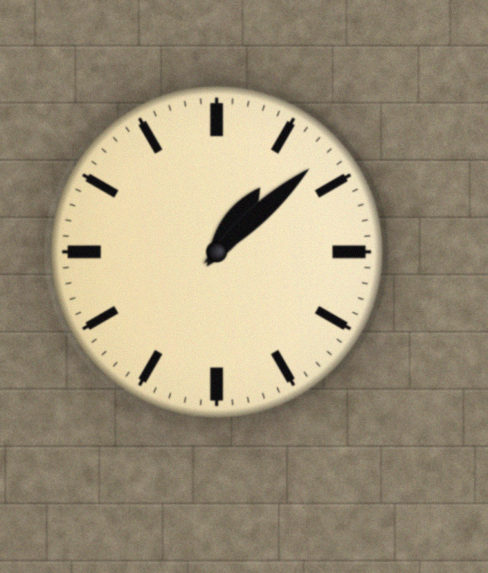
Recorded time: **1:08**
